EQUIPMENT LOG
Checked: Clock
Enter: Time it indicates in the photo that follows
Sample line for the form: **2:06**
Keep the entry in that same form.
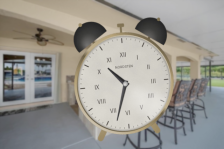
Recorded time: **10:33**
